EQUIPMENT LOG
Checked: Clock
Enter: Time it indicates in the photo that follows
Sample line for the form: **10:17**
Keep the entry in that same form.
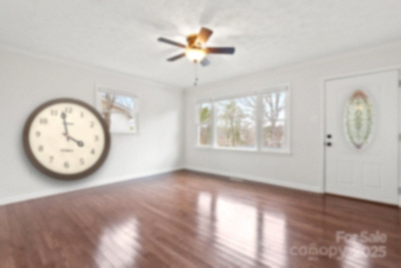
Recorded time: **3:58**
